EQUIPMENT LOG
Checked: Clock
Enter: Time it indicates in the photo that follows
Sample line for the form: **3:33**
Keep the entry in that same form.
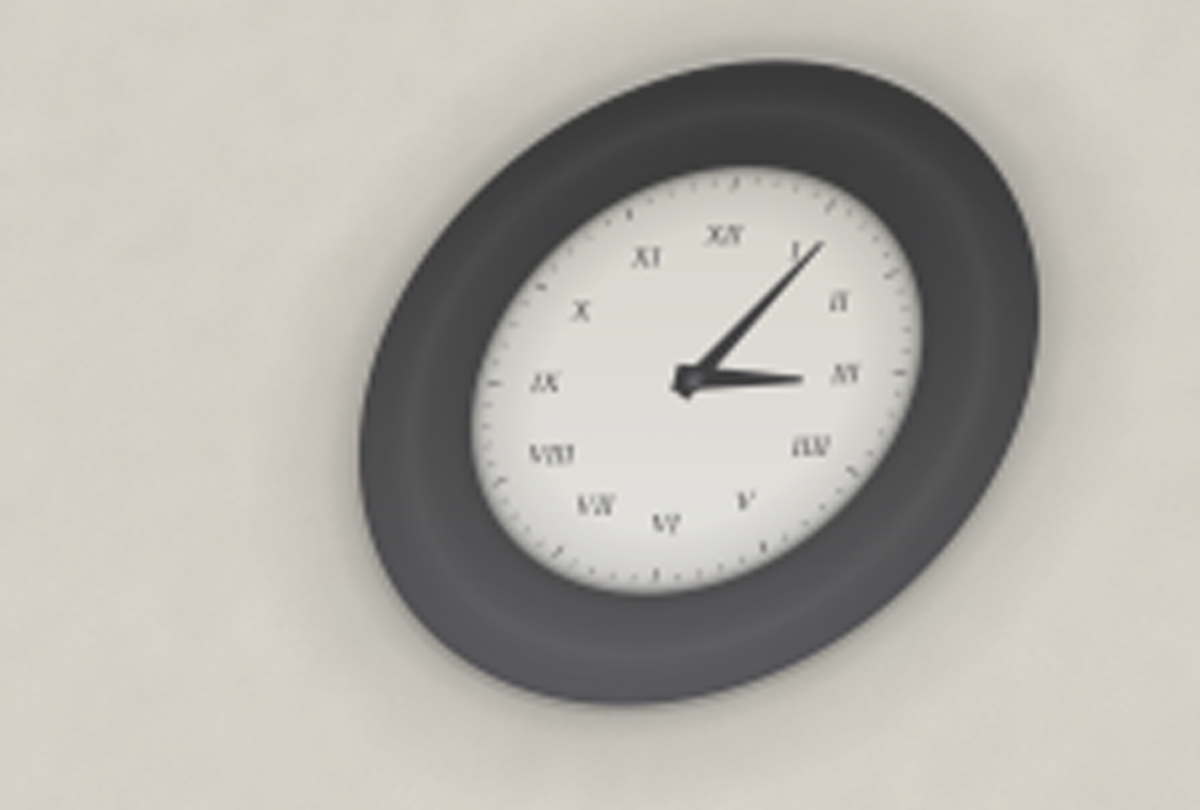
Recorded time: **3:06**
